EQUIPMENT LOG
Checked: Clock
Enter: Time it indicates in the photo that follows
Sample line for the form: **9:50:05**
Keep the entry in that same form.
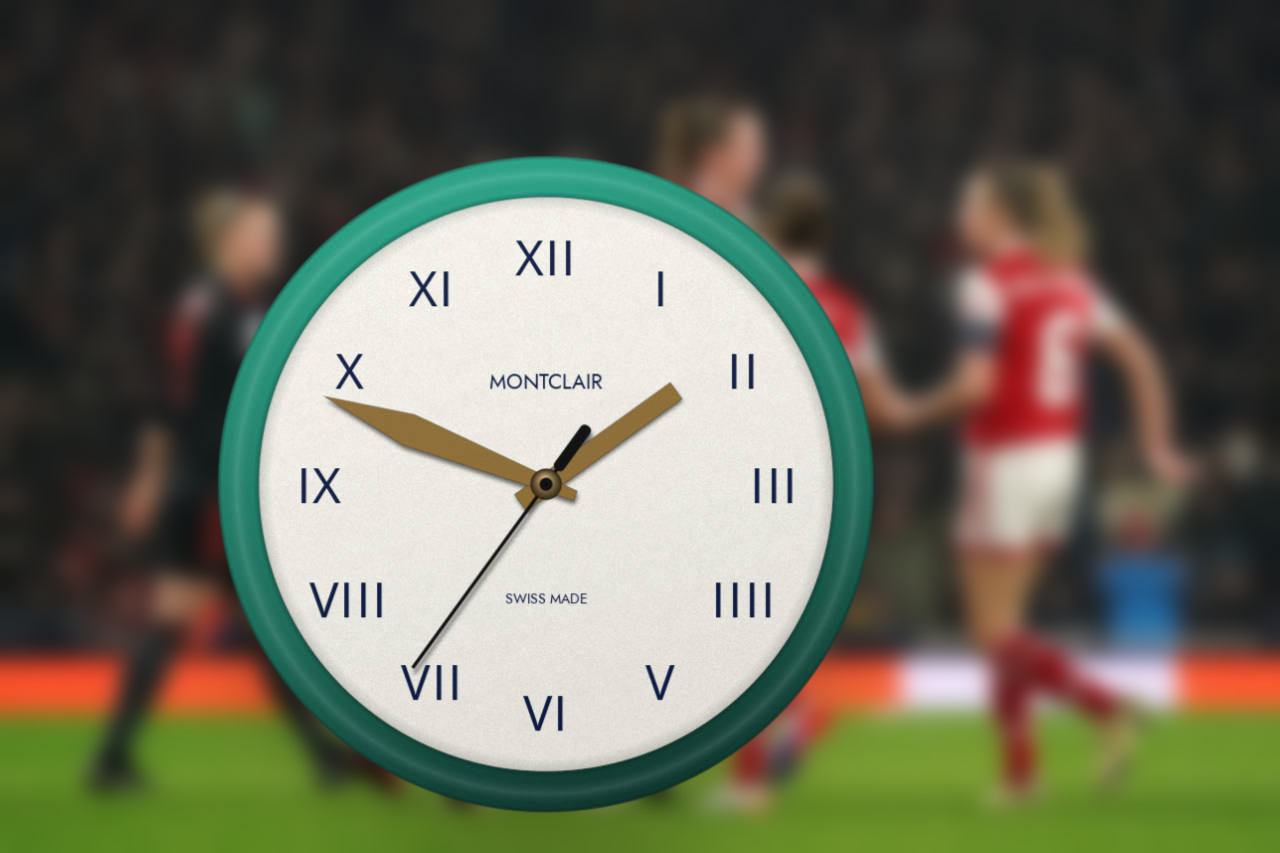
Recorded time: **1:48:36**
